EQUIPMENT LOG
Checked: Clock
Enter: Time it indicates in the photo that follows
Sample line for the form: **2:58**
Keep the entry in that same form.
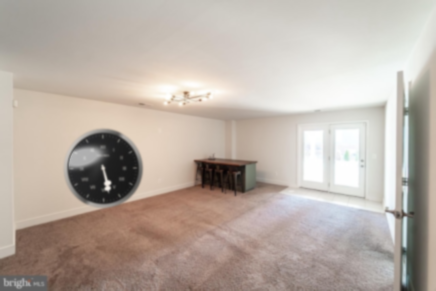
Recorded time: **5:28**
